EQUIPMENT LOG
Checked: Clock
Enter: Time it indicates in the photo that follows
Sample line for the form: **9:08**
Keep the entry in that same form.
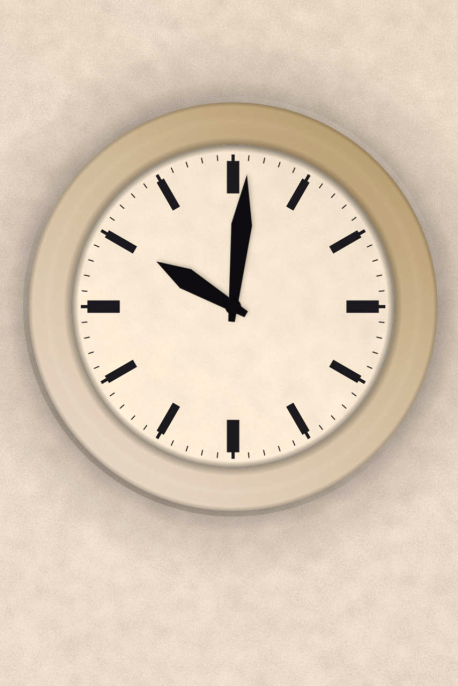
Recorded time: **10:01**
